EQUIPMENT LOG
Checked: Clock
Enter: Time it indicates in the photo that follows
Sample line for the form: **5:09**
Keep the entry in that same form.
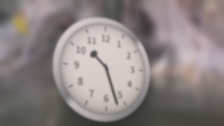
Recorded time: **10:27**
